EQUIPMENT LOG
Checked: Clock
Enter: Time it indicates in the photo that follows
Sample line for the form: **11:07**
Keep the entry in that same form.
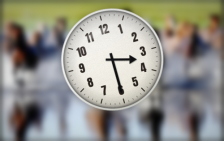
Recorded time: **3:30**
